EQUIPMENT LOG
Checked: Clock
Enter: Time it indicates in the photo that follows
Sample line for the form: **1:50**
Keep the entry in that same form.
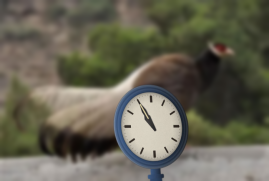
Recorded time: **10:55**
